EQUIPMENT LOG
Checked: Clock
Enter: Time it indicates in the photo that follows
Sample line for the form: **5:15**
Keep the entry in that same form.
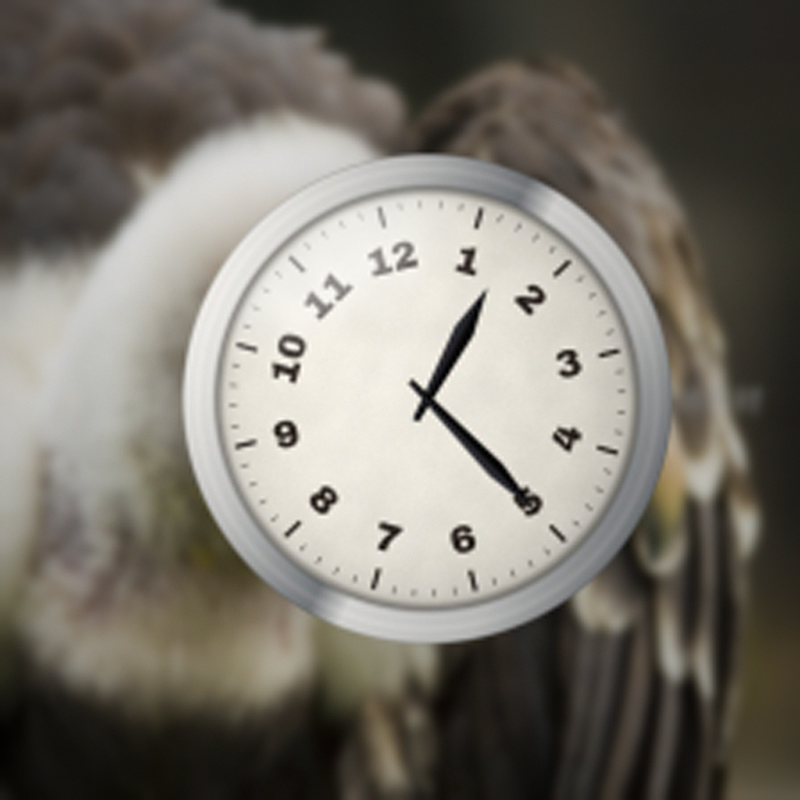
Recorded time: **1:25**
